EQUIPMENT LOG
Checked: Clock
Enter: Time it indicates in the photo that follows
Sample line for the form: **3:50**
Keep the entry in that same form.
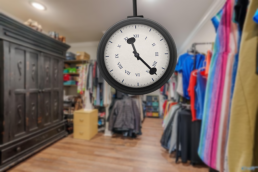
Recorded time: **11:23**
